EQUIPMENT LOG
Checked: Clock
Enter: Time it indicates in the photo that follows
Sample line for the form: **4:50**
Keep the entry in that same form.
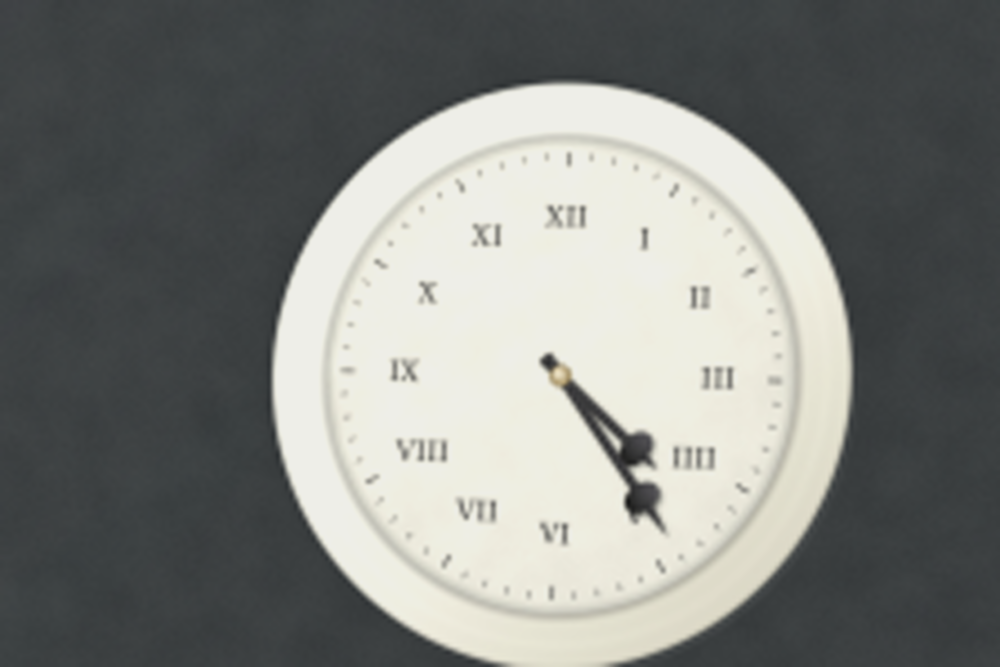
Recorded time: **4:24**
